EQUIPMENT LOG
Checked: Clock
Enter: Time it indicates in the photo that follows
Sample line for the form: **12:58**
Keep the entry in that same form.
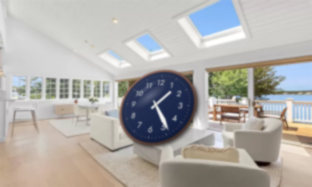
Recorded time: **1:24**
